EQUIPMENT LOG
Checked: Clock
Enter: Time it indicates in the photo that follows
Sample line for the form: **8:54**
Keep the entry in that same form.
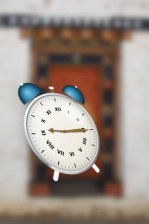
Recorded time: **9:15**
